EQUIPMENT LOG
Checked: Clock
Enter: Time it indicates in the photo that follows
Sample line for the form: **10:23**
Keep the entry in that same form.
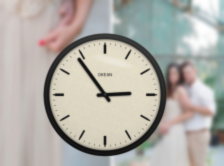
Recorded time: **2:54**
